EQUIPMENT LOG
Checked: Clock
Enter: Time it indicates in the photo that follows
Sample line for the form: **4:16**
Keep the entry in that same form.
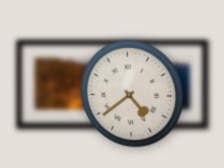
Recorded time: **4:39**
